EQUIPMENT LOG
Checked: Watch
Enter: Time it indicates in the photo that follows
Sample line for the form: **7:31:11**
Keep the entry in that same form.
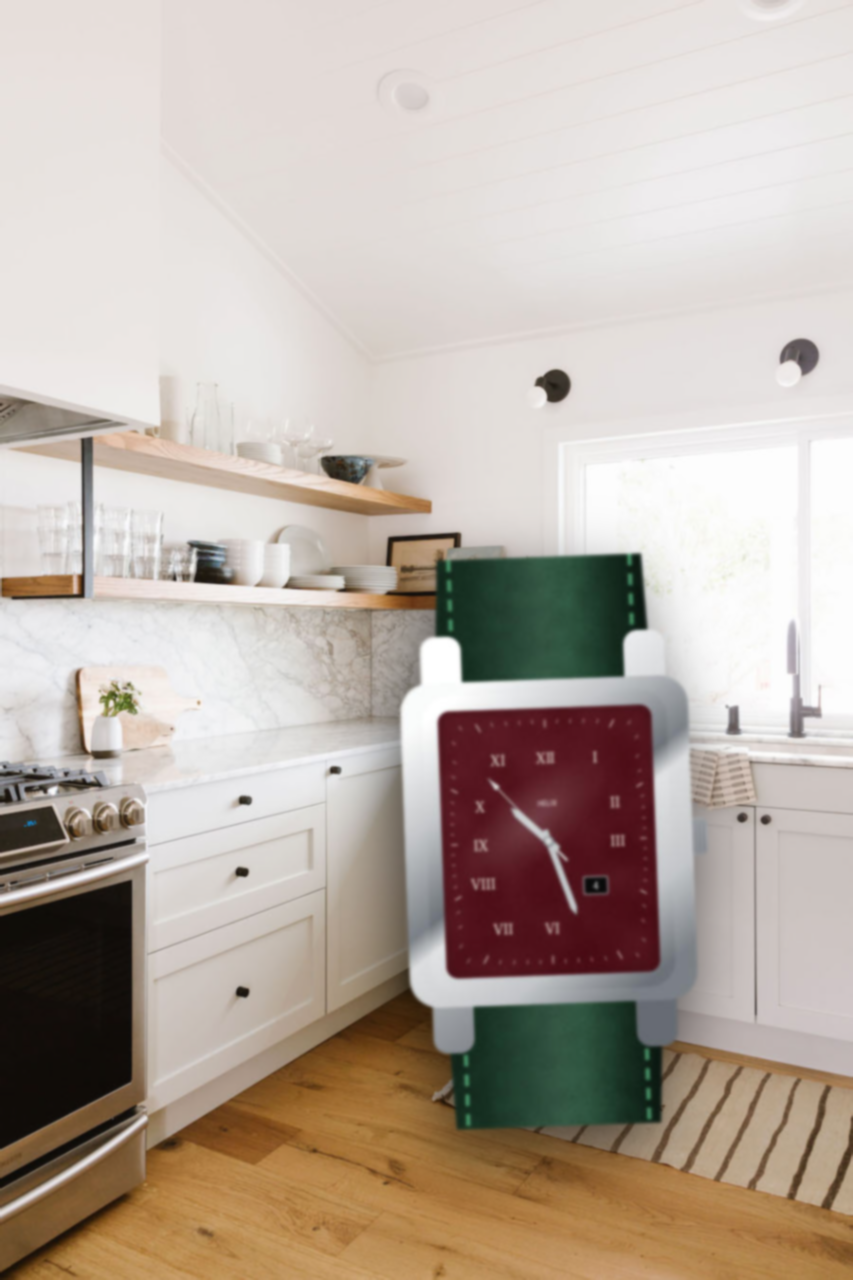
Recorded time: **10:26:53**
